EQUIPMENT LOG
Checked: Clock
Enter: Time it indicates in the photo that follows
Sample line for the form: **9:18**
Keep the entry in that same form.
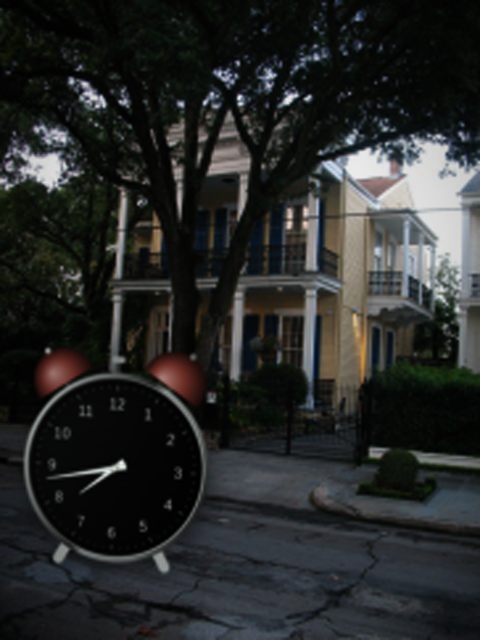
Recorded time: **7:43**
